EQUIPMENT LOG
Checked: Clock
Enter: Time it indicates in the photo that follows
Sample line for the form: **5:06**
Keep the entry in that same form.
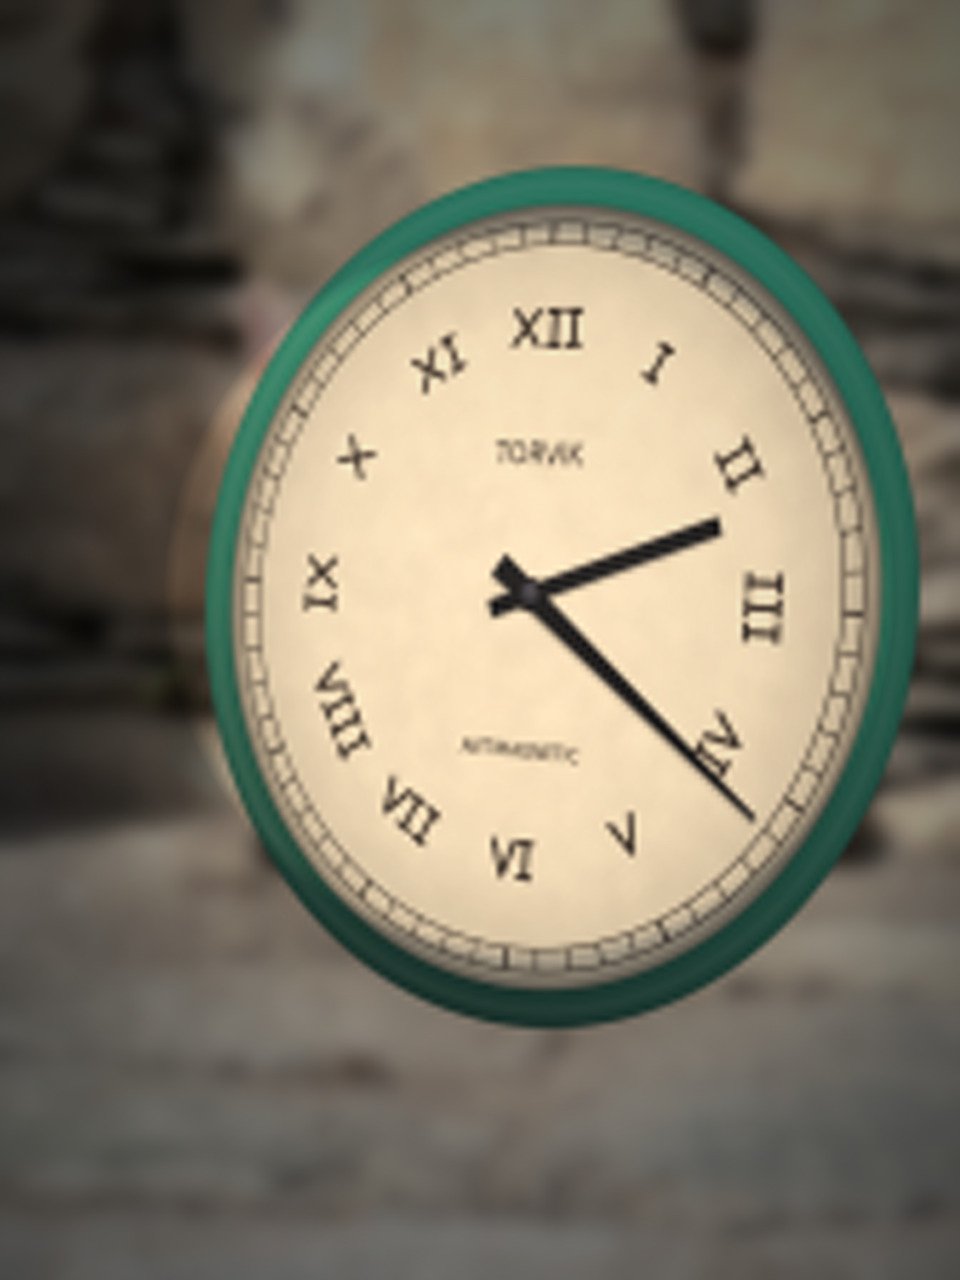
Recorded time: **2:21**
